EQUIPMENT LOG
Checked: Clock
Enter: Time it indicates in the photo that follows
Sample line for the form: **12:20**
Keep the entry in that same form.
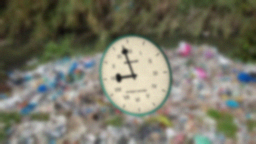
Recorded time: **8:58**
